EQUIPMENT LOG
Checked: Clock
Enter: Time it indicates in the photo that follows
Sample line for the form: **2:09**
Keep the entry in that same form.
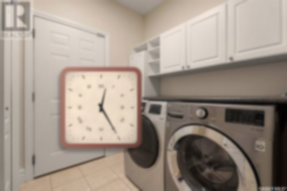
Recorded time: **12:25**
